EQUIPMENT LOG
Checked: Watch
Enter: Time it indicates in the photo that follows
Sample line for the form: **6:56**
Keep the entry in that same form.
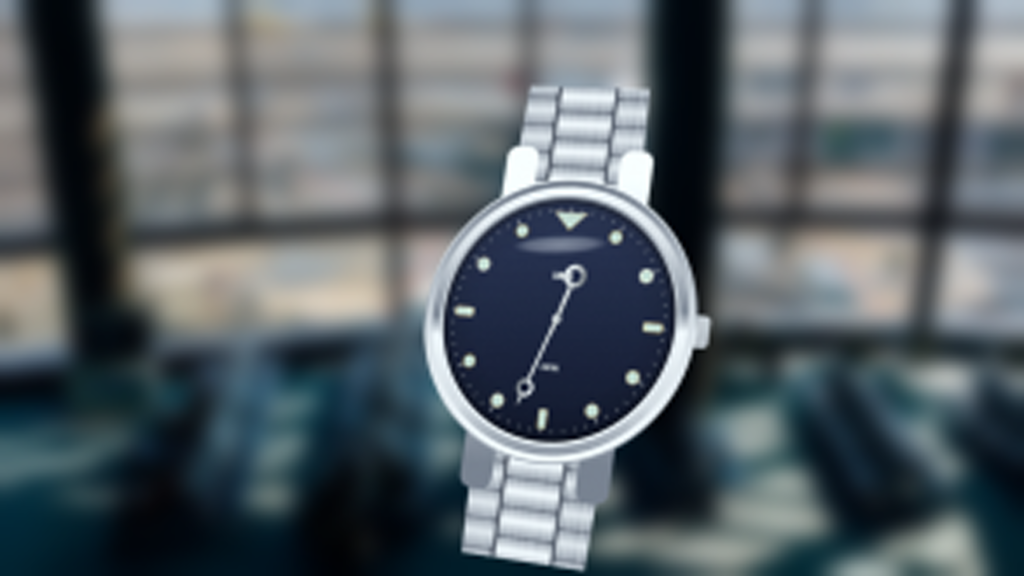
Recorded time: **12:33**
